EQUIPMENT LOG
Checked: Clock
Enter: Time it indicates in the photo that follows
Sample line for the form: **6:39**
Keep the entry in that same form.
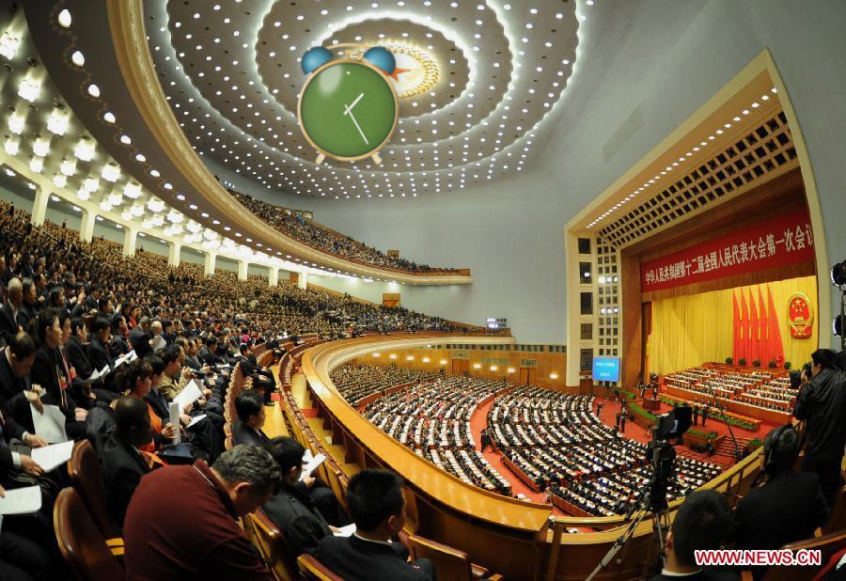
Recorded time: **1:25**
